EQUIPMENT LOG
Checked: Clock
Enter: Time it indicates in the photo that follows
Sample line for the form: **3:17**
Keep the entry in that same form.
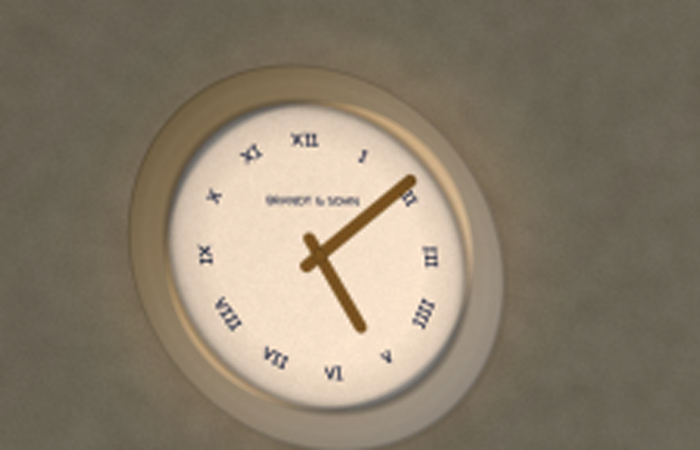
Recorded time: **5:09**
